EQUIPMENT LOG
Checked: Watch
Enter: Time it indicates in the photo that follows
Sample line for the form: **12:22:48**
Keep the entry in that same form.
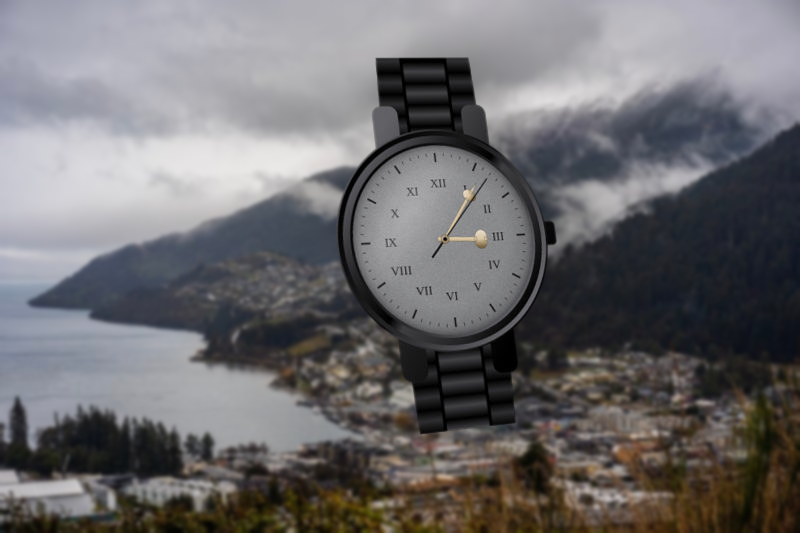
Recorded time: **3:06:07**
